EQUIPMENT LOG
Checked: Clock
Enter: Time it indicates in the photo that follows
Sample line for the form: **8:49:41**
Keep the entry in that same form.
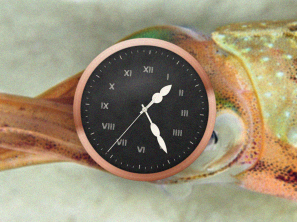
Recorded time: **1:24:36**
